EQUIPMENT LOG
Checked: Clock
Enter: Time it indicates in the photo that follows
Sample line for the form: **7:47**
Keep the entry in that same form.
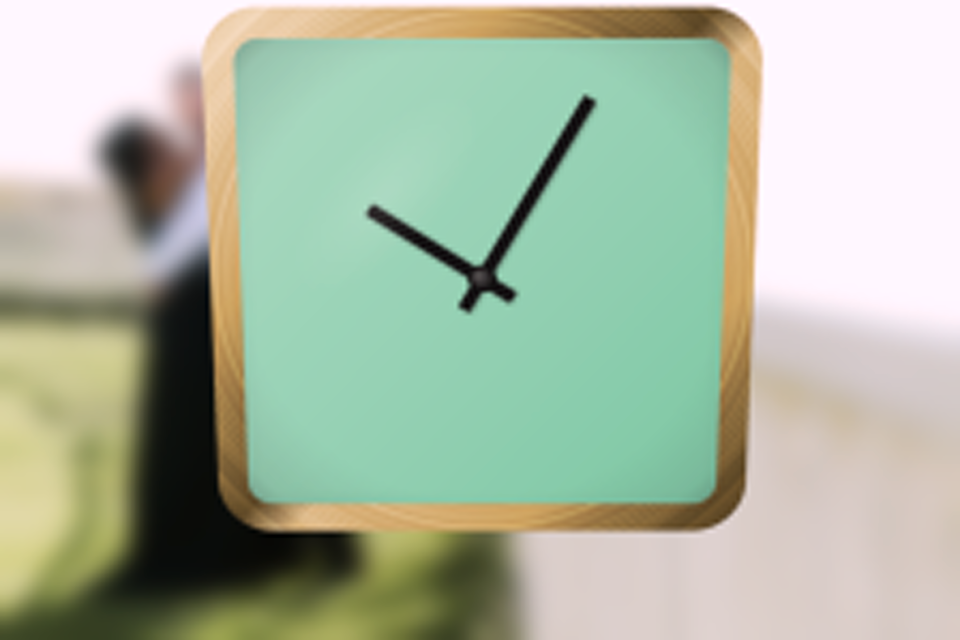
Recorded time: **10:05**
